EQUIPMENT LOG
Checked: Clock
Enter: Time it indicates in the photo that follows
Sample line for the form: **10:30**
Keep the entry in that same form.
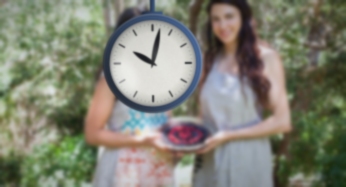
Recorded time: **10:02**
